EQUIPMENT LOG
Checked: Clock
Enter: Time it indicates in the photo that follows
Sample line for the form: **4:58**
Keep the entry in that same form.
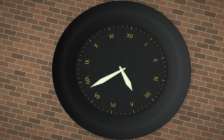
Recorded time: **4:38**
